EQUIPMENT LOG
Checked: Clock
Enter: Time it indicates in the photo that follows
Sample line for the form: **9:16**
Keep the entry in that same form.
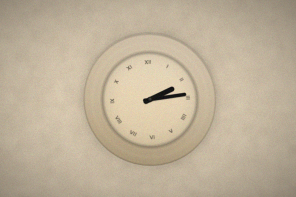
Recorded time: **2:14**
